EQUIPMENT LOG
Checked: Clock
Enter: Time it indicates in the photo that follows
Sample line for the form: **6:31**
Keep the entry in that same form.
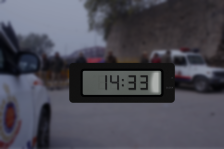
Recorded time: **14:33**
